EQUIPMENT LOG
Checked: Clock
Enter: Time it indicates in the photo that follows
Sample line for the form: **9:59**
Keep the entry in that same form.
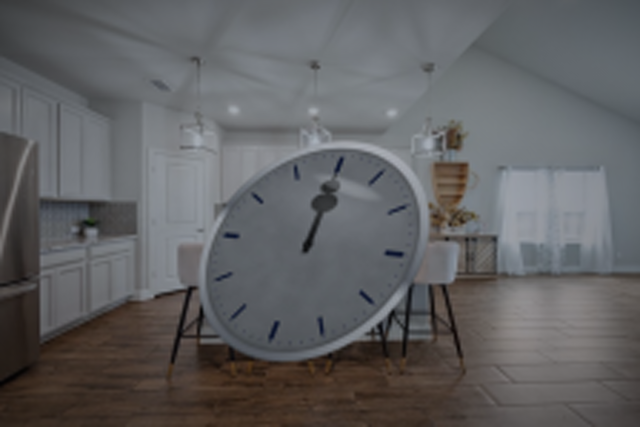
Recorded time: **12:00**
